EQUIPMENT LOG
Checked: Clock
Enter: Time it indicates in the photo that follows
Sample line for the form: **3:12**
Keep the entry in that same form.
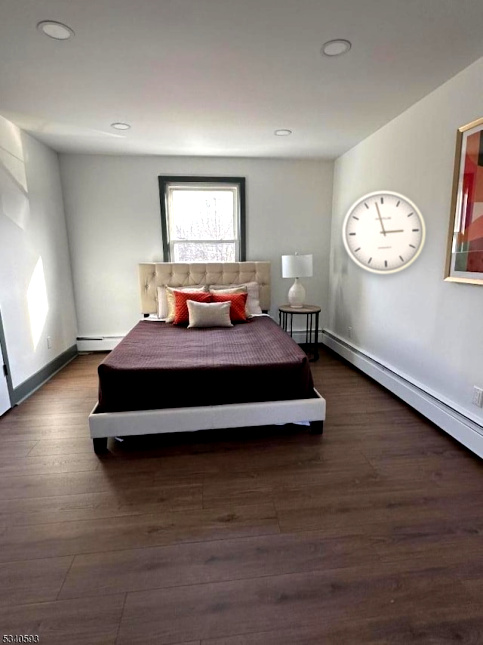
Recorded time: **2:58**
